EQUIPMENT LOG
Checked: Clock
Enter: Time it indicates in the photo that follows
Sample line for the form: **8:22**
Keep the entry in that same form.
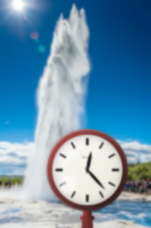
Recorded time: **12:23**
